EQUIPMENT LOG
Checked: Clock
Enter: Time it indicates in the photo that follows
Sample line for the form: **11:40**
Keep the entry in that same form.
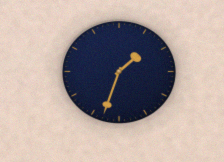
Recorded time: **1:33**
